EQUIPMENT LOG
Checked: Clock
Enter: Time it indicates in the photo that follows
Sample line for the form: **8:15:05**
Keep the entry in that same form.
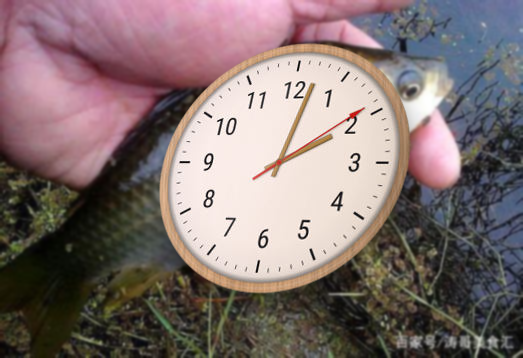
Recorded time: **2:02:09**
